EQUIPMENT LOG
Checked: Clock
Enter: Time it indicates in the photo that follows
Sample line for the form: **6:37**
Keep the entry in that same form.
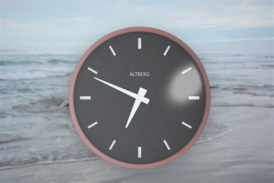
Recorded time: **6:49**
